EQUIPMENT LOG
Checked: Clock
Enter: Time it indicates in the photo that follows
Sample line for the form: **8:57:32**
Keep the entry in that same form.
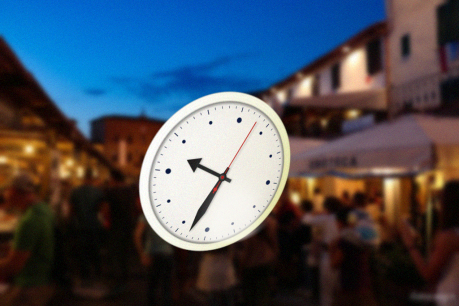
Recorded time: **9:33:03**
